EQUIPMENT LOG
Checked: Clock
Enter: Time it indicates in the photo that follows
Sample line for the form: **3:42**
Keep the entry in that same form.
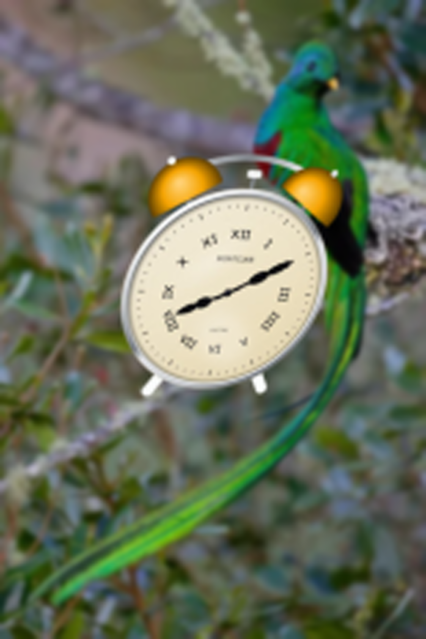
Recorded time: **8:10**
